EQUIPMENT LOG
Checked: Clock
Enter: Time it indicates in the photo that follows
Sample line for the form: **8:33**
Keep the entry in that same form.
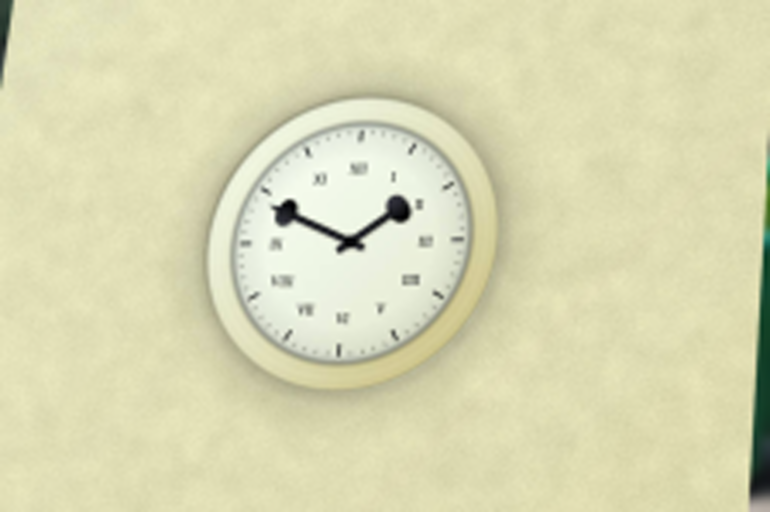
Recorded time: **1:49**
